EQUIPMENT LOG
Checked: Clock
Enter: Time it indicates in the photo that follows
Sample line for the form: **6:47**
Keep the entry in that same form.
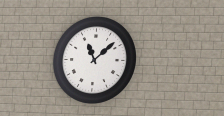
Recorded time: **11:08**
